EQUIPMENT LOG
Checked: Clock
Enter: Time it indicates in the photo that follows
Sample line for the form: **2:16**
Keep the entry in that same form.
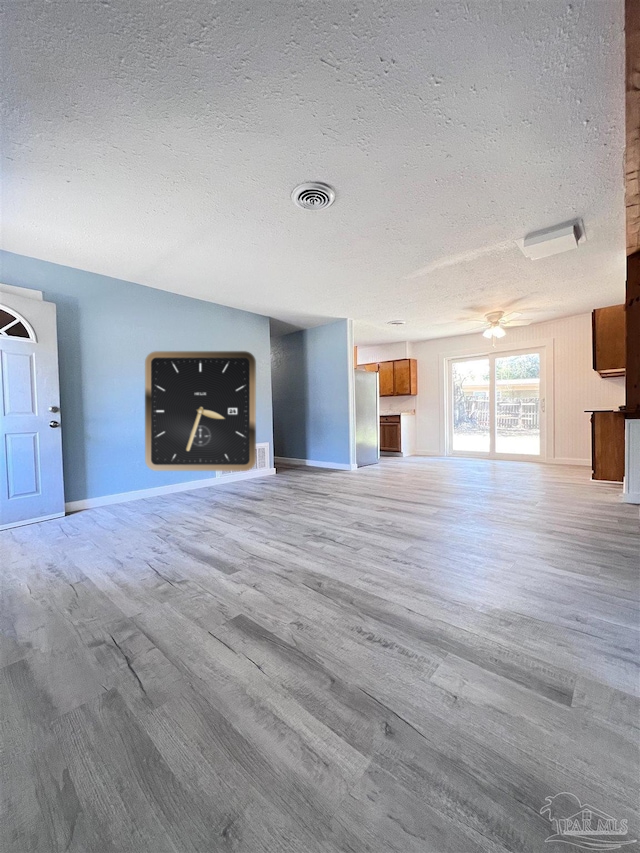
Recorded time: **3:33**
